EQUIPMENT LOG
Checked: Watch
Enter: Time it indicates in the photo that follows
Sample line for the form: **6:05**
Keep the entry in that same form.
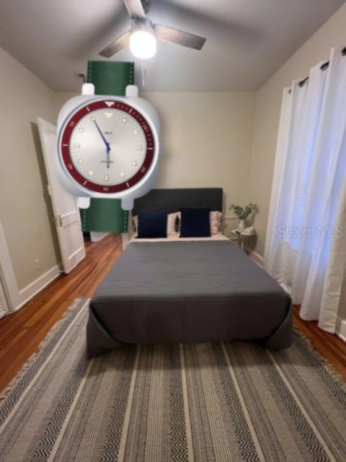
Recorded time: **5:55**
